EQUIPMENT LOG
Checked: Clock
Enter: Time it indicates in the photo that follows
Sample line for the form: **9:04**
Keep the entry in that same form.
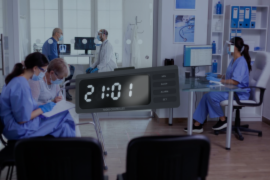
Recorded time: **21:01**
